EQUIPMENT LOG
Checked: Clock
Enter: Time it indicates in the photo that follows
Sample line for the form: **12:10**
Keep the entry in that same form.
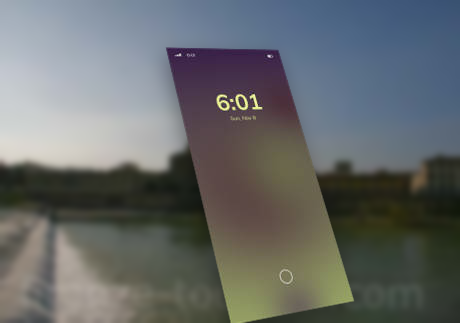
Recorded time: **6:01**
